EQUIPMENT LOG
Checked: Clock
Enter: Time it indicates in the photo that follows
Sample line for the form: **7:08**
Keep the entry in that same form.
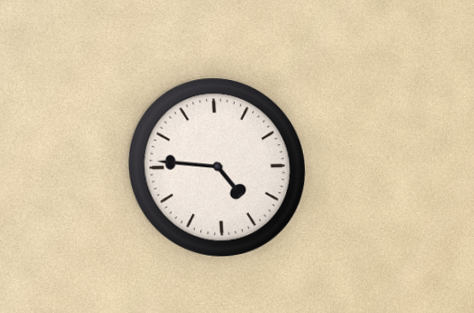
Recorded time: **4:46**
